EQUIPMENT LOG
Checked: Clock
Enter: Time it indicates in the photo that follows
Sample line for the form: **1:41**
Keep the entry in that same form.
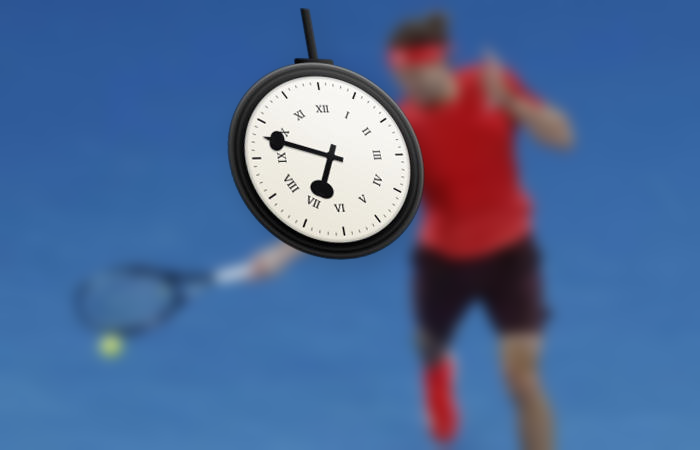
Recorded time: **6:48**
